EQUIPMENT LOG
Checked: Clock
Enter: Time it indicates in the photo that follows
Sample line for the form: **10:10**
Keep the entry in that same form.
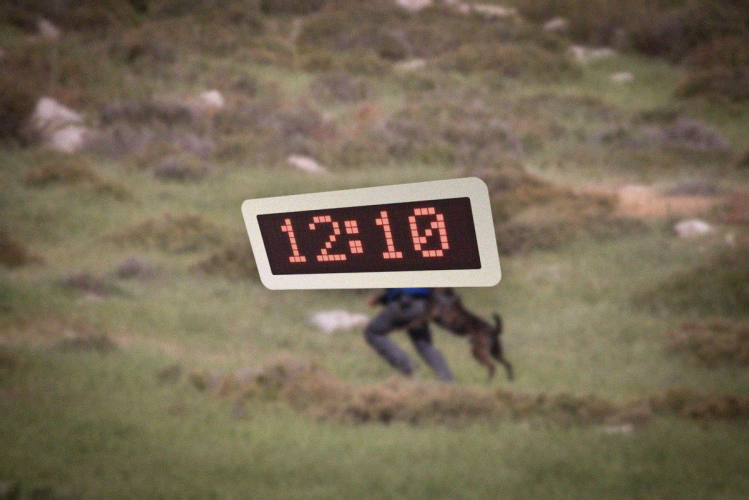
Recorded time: **12:10**
